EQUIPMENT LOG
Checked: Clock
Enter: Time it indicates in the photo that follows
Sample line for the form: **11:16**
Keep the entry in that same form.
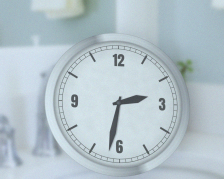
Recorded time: **2:32**
